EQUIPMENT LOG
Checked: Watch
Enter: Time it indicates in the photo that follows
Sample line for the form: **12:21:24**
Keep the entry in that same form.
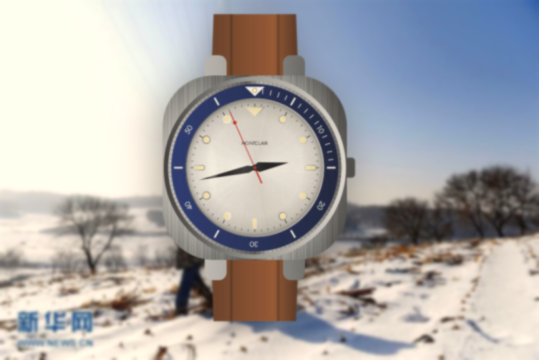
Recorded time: **2:42:56**
